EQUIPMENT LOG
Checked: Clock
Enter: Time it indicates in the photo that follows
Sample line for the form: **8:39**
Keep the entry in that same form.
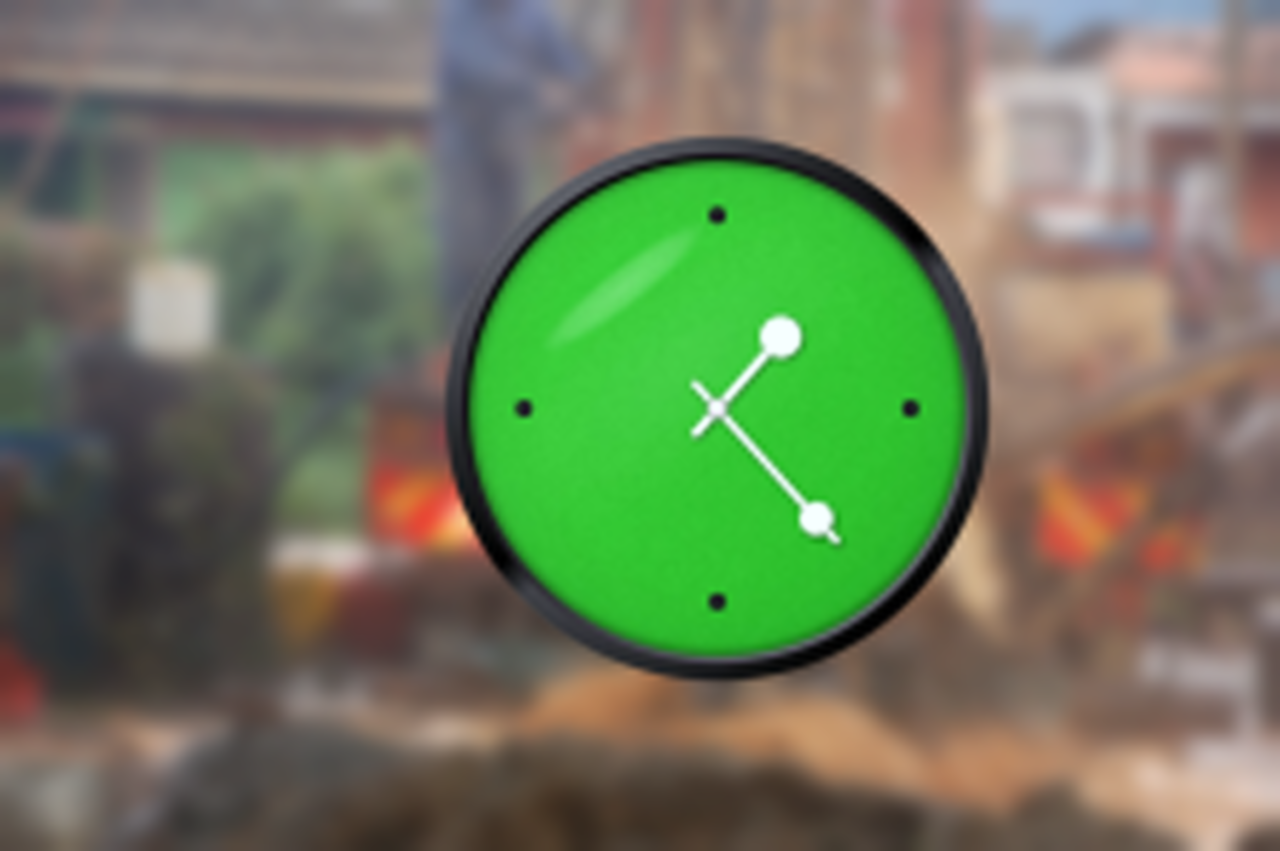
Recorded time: **1:23**
